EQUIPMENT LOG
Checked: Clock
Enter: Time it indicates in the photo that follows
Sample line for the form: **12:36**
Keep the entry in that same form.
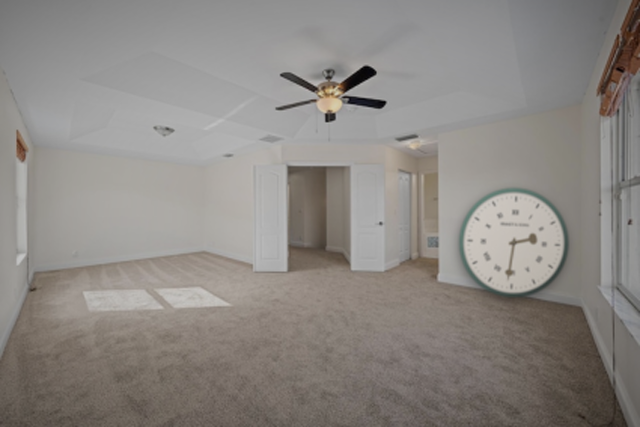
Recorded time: **2:31**
